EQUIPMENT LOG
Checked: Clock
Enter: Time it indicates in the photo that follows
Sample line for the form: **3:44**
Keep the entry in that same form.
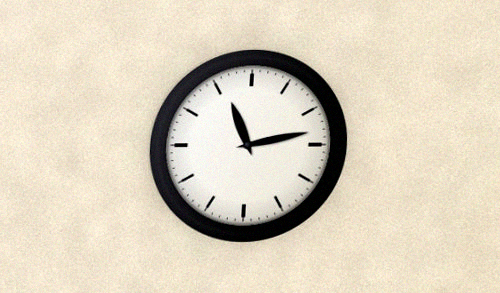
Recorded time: **11:13**
